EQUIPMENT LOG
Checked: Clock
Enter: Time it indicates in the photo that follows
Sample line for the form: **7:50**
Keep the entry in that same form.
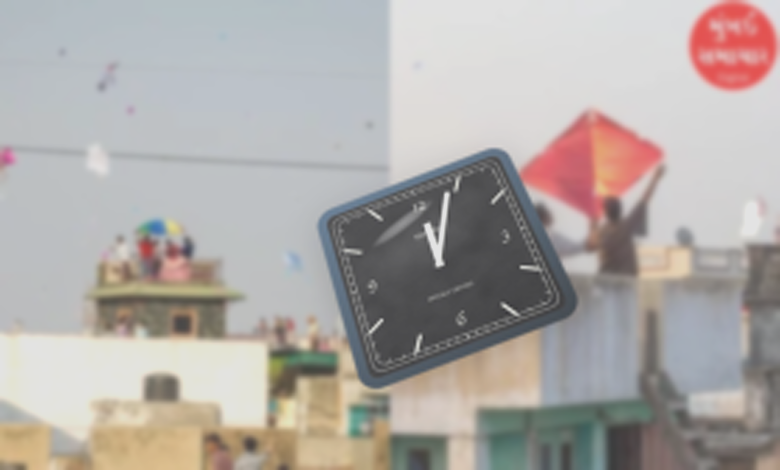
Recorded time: **12:04**
